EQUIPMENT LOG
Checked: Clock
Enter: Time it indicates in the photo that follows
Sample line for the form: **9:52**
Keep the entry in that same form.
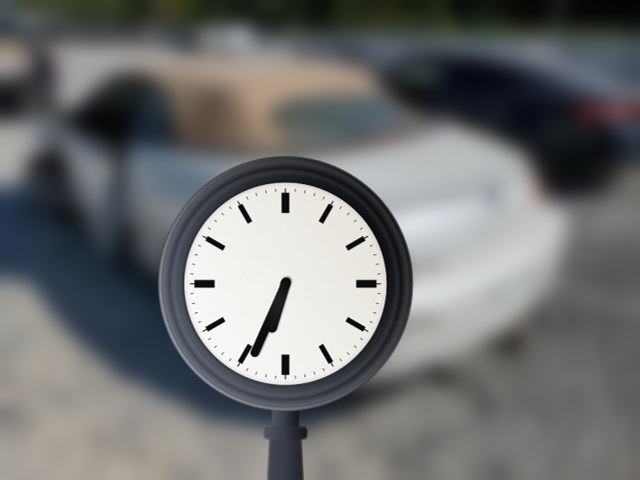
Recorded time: **6:34**
